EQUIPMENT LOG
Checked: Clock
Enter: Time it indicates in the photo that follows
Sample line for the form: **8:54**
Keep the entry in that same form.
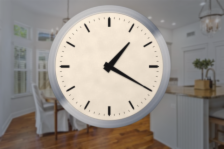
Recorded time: **1:20**
